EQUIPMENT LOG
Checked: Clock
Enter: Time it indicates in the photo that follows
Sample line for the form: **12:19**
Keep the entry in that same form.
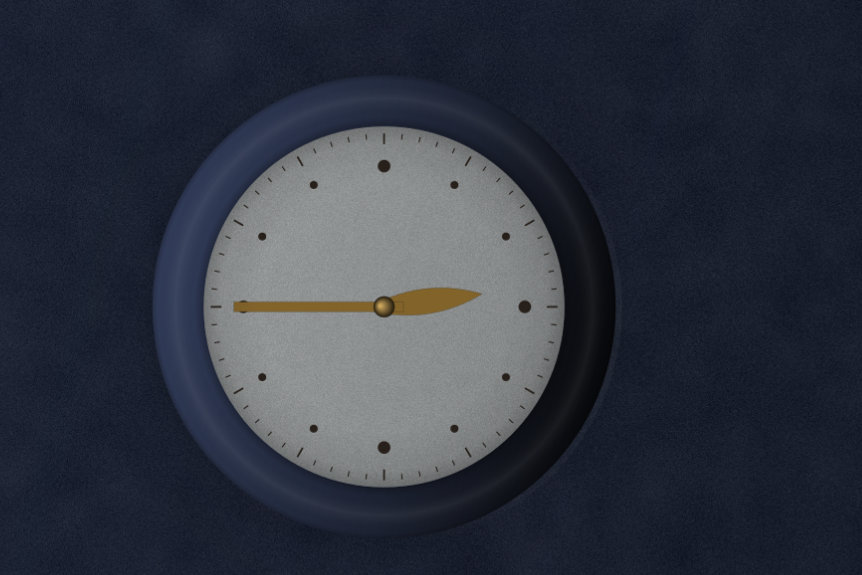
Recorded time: **2:45**
